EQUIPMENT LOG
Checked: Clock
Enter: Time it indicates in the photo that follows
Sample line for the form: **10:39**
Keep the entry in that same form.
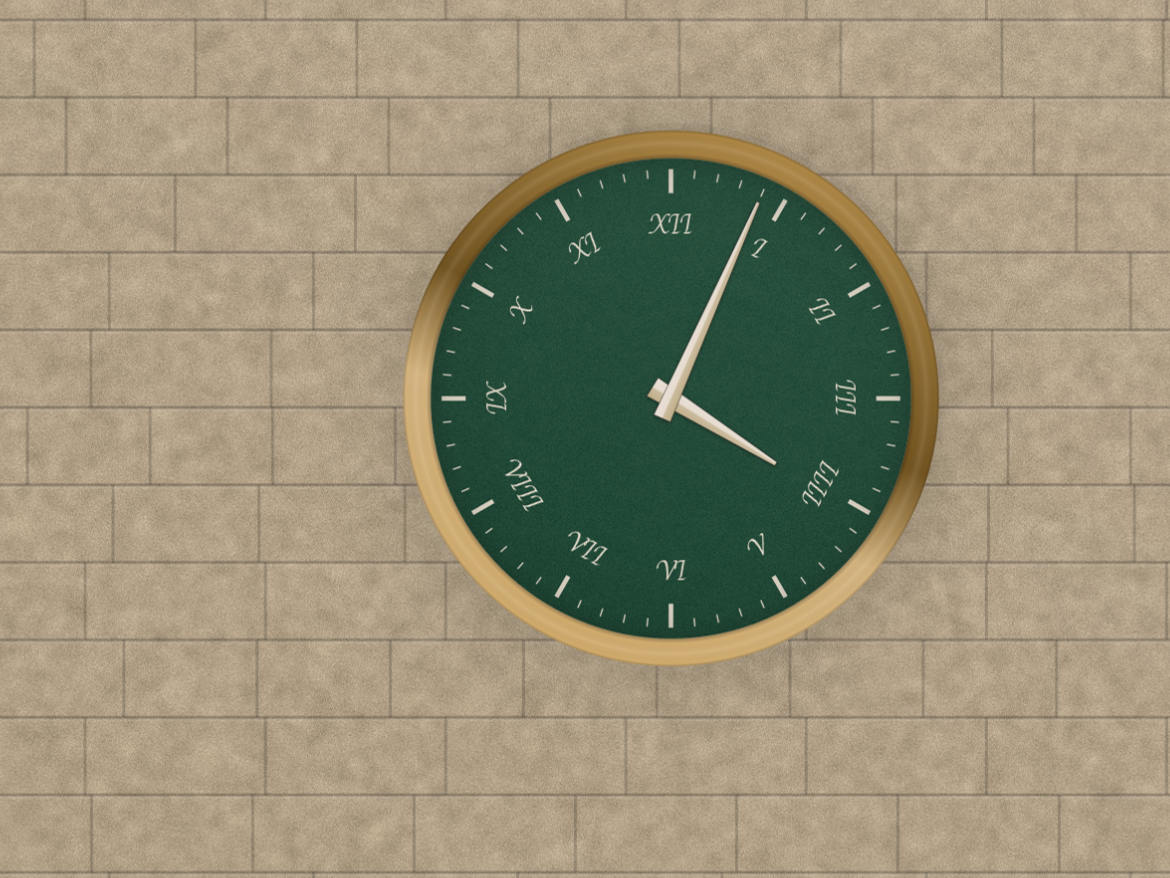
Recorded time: **4:04**
